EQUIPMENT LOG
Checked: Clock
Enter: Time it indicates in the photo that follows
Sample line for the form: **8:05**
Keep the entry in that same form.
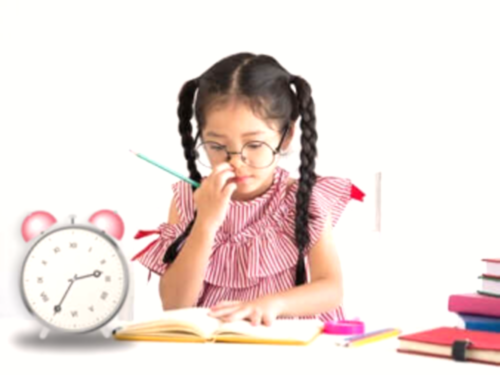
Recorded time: **2:35**
